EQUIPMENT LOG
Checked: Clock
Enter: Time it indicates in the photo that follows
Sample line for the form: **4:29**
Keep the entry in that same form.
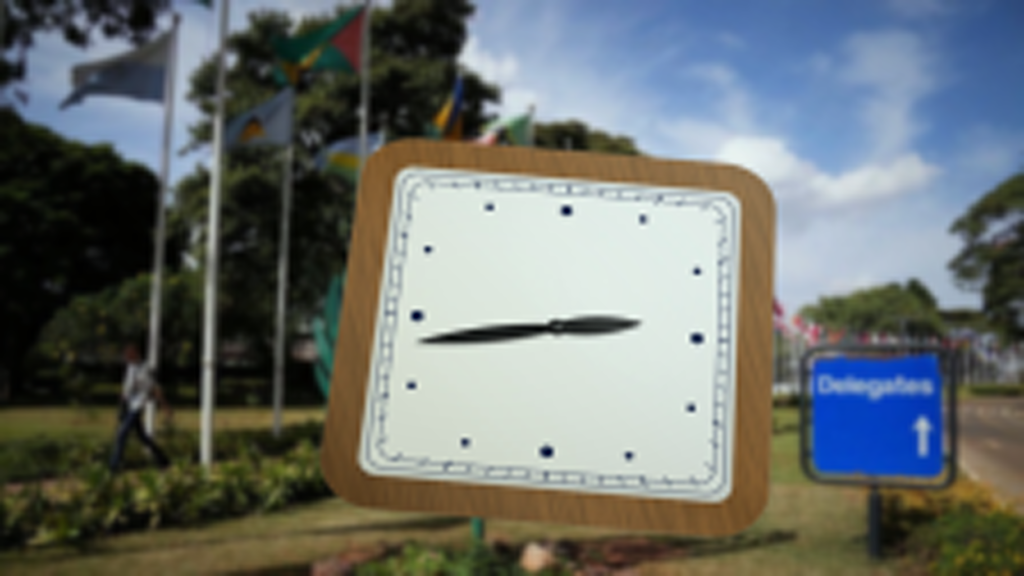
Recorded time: **2:43**
